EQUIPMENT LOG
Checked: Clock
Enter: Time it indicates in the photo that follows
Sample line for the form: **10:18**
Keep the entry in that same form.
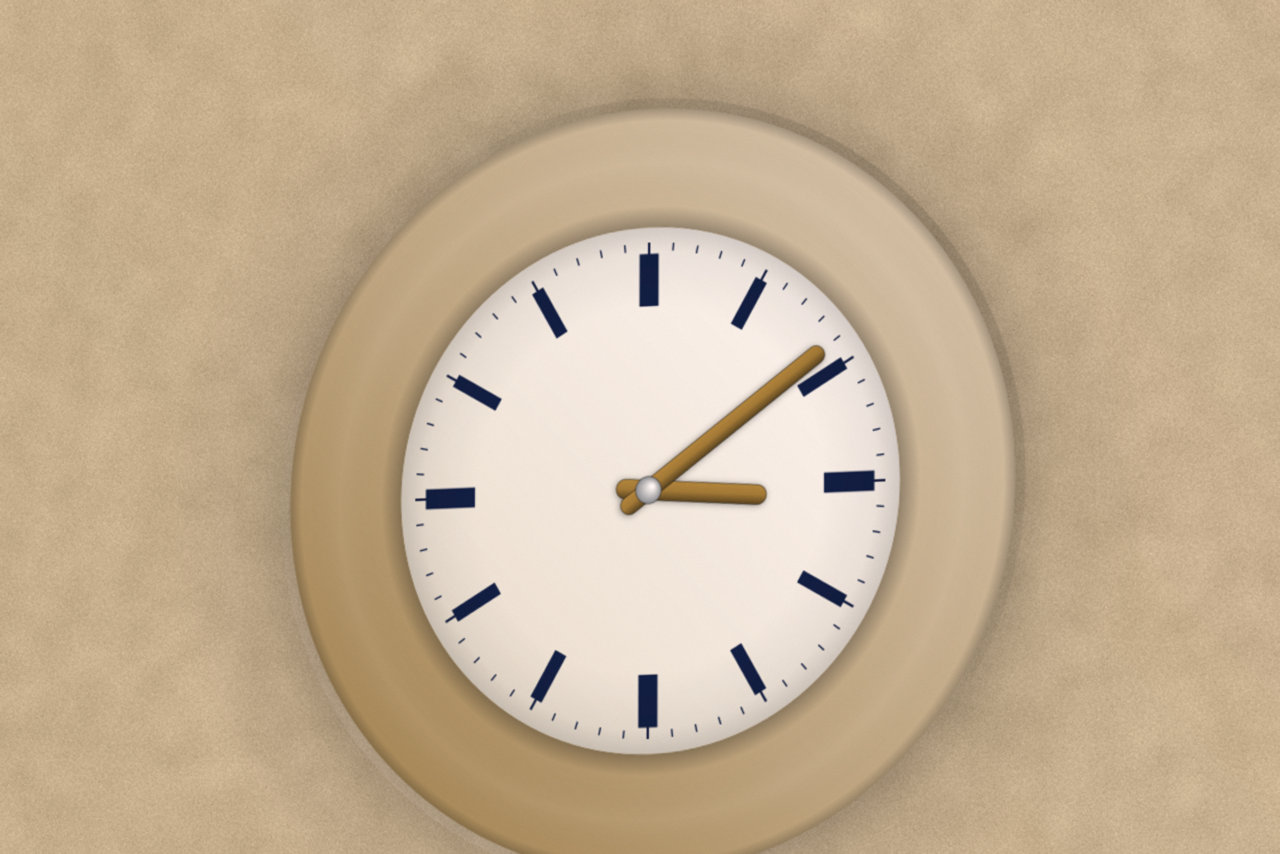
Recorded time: **3:09**
